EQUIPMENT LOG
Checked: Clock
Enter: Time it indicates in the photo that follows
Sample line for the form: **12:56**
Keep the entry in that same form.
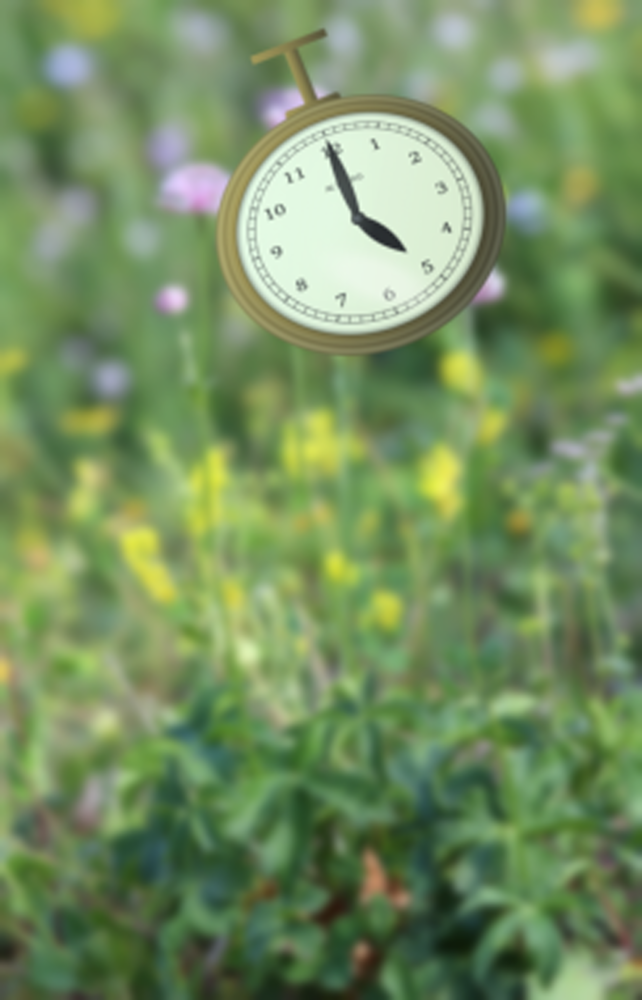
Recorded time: **5:00**
